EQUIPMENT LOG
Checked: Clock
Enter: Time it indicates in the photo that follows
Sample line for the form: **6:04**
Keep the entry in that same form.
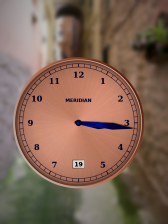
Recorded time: **3:16**
